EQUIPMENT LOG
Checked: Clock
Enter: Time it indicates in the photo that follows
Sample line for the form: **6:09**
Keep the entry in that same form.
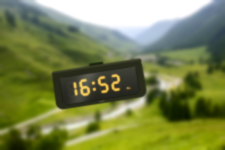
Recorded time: **16:52**
